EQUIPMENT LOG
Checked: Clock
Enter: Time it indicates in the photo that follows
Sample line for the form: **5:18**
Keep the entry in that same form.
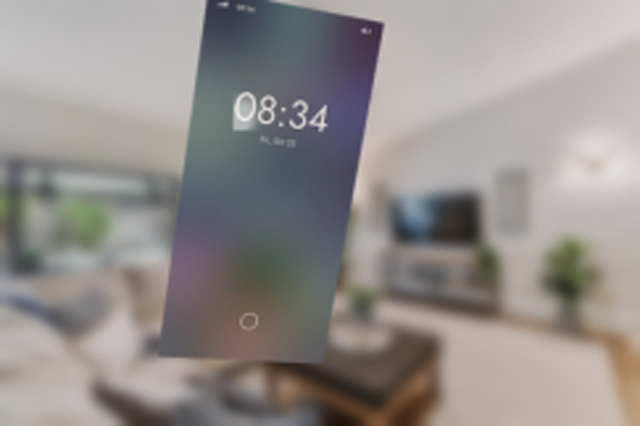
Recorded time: **8:34**
